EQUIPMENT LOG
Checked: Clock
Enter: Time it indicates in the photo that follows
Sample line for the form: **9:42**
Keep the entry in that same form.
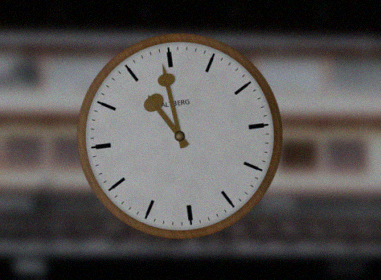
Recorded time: **10:59**
